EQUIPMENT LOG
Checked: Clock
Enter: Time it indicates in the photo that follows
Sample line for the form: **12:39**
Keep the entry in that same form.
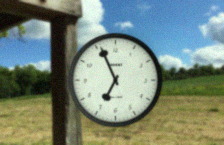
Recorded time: **6:56**
